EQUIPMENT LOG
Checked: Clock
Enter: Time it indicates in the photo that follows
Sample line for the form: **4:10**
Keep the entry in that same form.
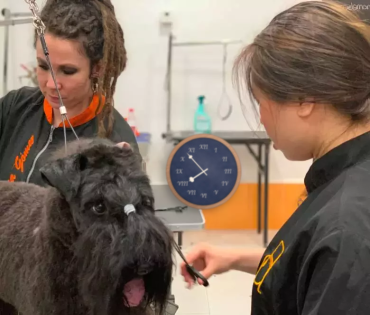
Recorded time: **7:53**
